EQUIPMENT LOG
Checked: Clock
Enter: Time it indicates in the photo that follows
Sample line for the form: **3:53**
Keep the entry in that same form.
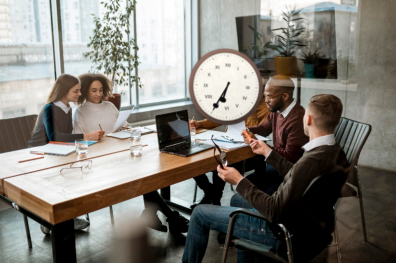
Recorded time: **6:35**
